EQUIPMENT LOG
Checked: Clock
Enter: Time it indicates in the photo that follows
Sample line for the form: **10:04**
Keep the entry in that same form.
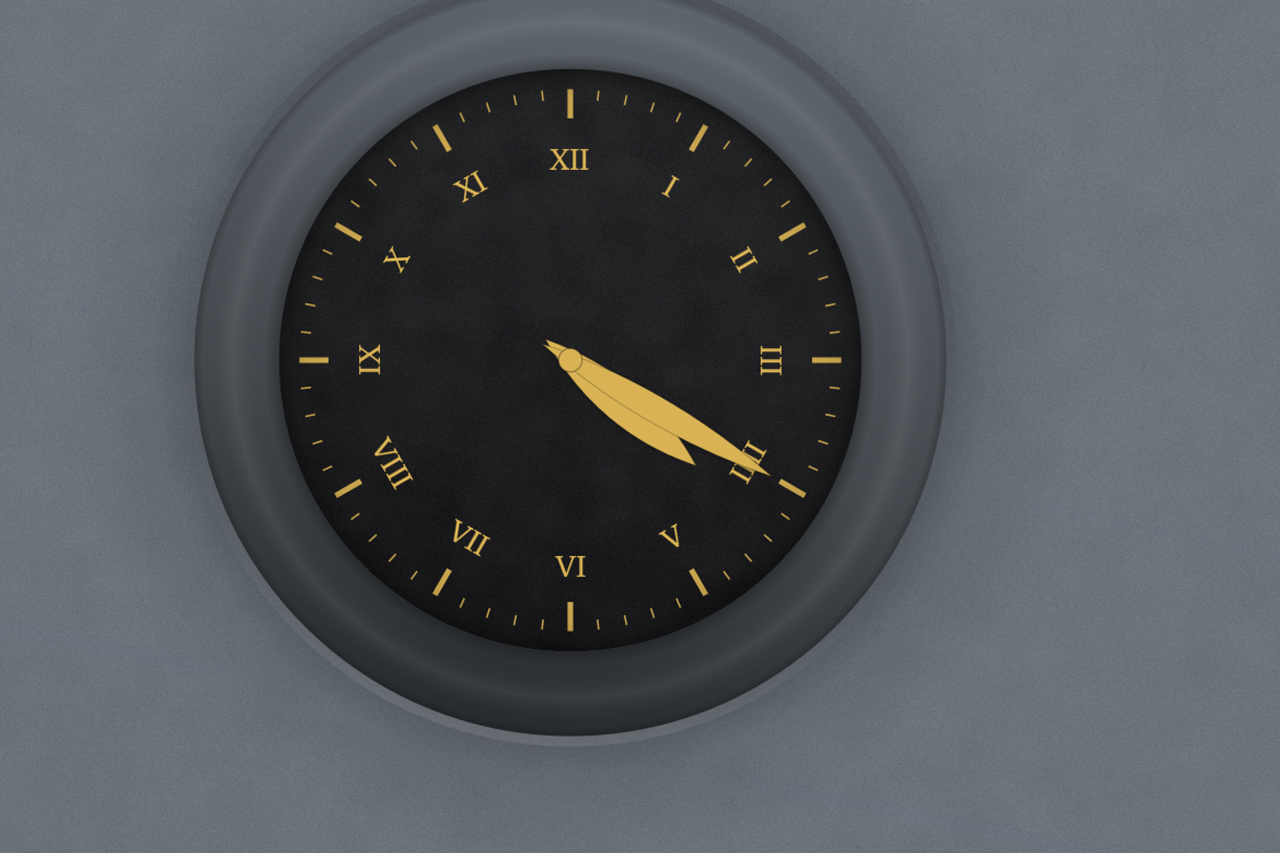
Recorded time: **4:20**
